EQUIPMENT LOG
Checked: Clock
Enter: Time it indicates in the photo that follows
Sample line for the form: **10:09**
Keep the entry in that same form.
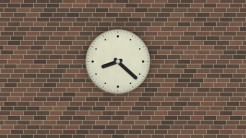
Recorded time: **8:22**
